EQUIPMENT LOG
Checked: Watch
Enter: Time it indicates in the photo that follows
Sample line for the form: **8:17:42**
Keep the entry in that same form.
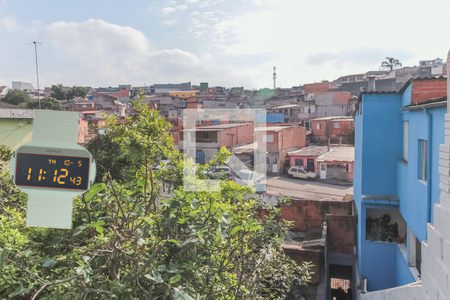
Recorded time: **11:12:43**
